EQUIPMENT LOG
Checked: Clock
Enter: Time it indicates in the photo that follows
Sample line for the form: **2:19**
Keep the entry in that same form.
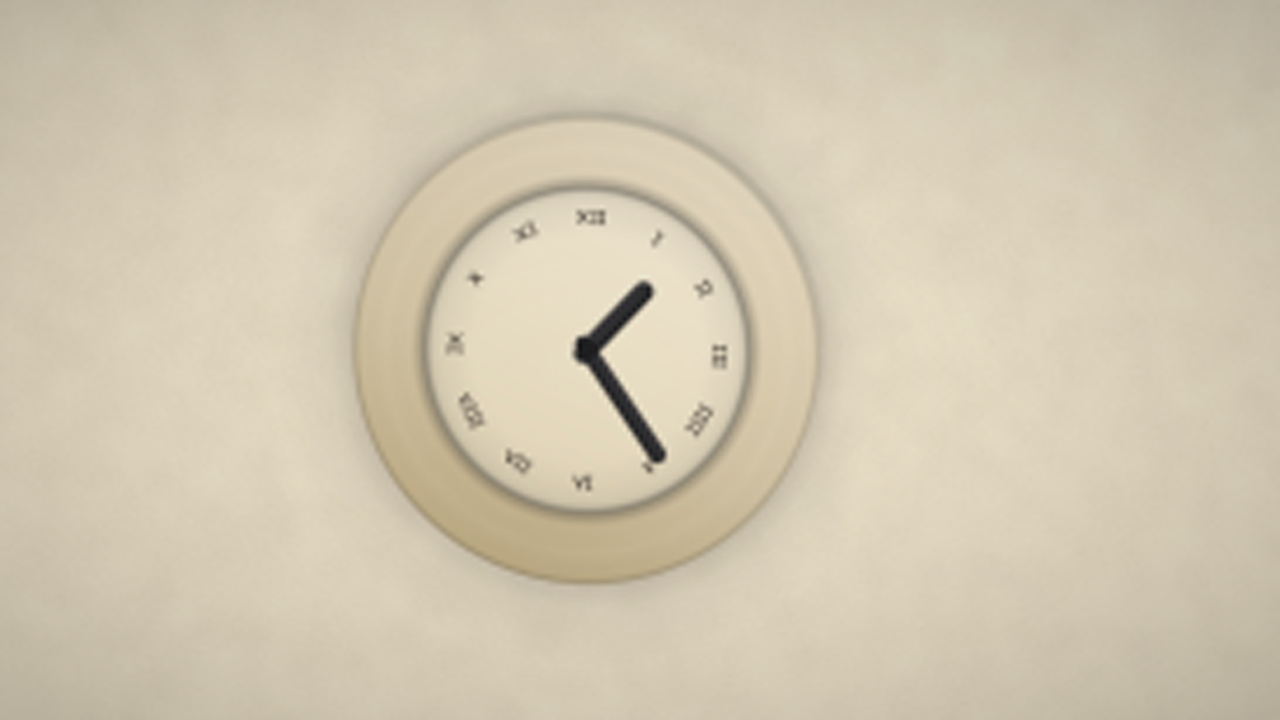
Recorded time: **1:24**
